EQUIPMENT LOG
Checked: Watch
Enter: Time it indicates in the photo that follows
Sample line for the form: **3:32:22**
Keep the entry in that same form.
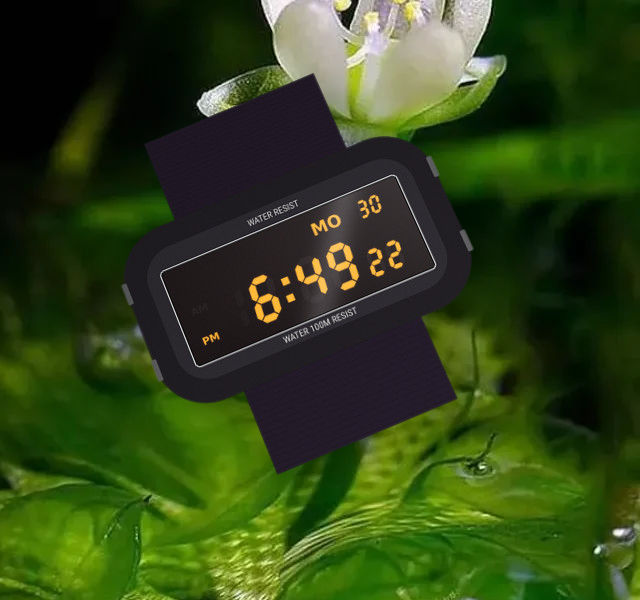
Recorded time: **6:49:22**
